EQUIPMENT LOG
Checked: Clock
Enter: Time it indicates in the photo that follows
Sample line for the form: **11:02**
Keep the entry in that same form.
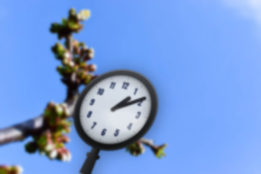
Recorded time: **1:09**
